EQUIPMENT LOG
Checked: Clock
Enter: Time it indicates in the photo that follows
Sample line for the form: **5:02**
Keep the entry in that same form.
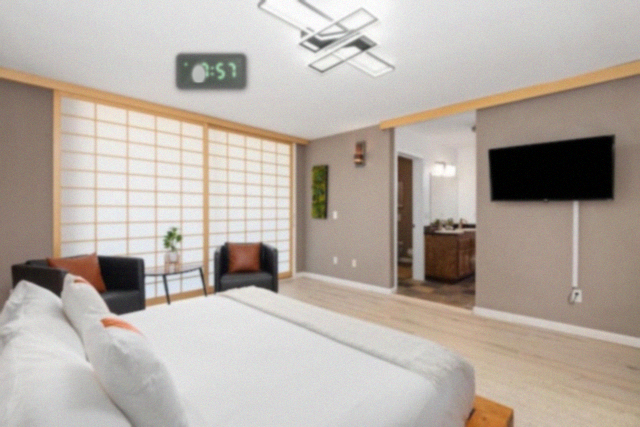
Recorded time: **7:57**
